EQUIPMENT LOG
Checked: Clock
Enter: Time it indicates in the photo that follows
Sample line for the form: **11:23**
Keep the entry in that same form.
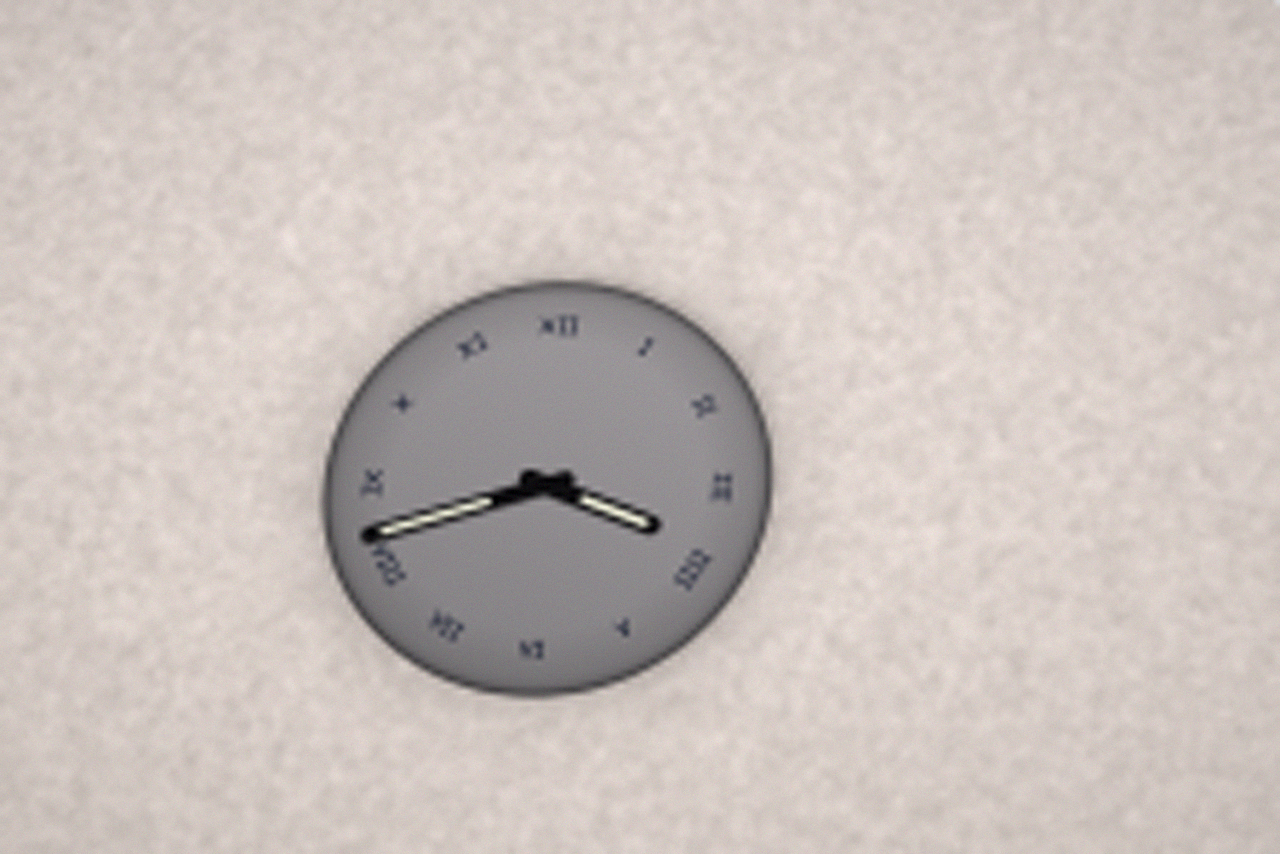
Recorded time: **3:42**
